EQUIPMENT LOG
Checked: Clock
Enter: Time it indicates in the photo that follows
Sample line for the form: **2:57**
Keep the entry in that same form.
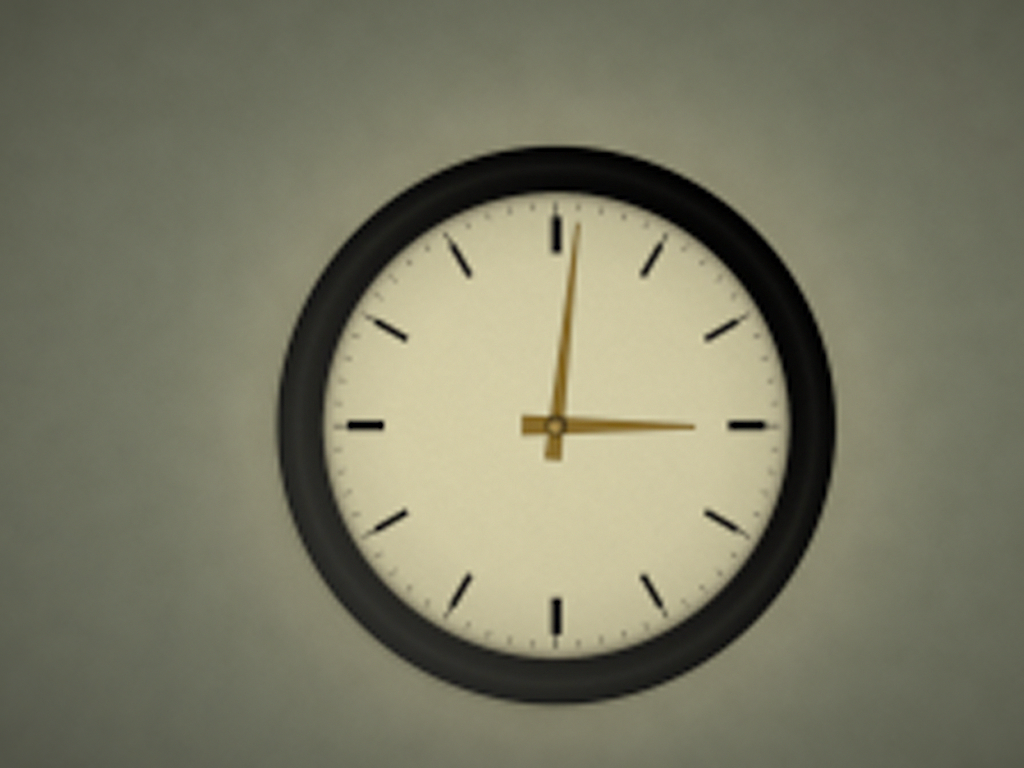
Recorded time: **3:01**
